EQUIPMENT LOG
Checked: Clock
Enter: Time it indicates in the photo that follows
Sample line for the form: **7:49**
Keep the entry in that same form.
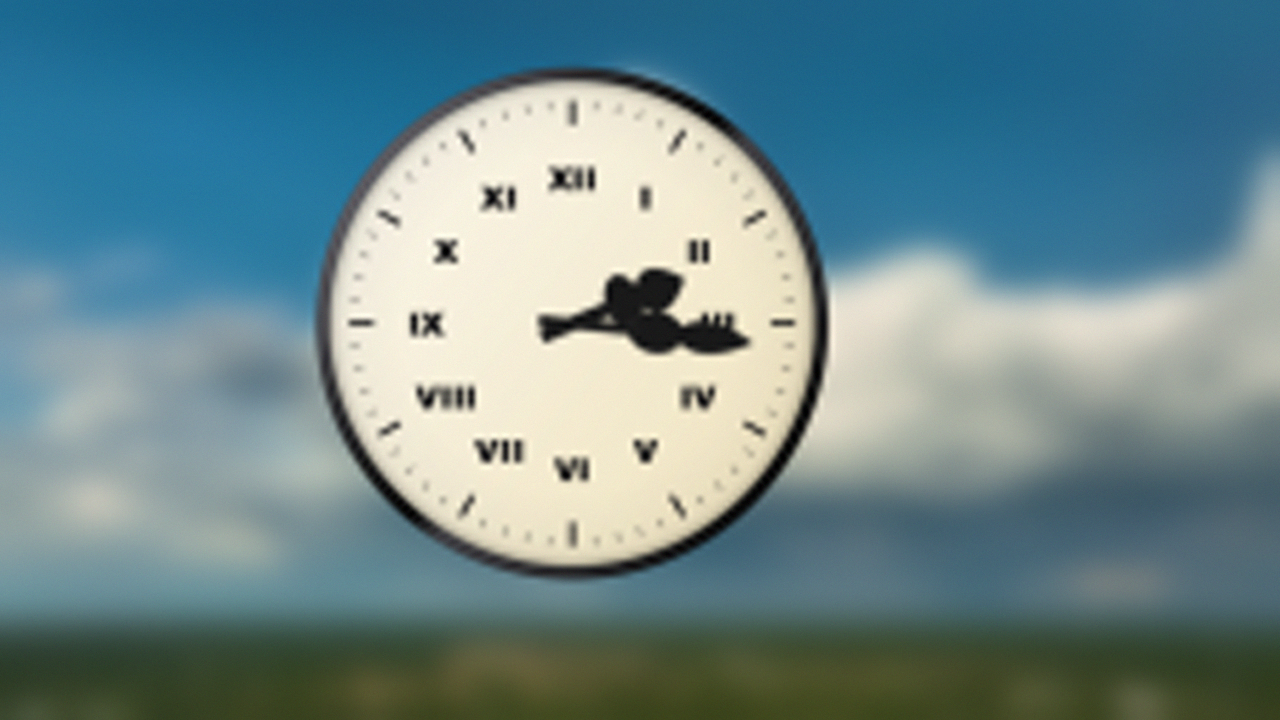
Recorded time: **2:16**
